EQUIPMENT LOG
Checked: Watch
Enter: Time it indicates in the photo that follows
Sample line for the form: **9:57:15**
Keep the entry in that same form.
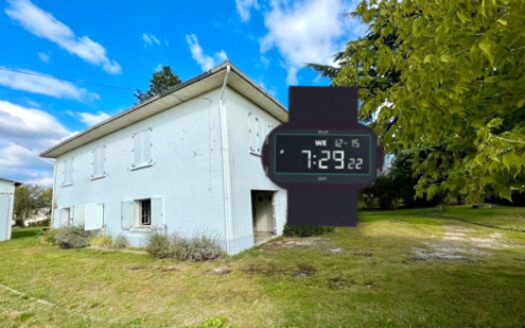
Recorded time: **7:29:22**
